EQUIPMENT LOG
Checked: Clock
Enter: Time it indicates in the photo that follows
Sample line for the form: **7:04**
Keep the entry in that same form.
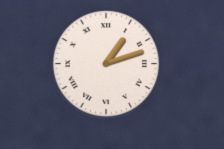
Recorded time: **1:12**
